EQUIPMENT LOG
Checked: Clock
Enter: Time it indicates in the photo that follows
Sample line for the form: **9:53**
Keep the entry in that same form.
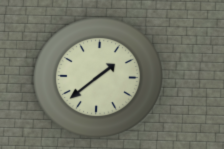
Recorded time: **1:38**
